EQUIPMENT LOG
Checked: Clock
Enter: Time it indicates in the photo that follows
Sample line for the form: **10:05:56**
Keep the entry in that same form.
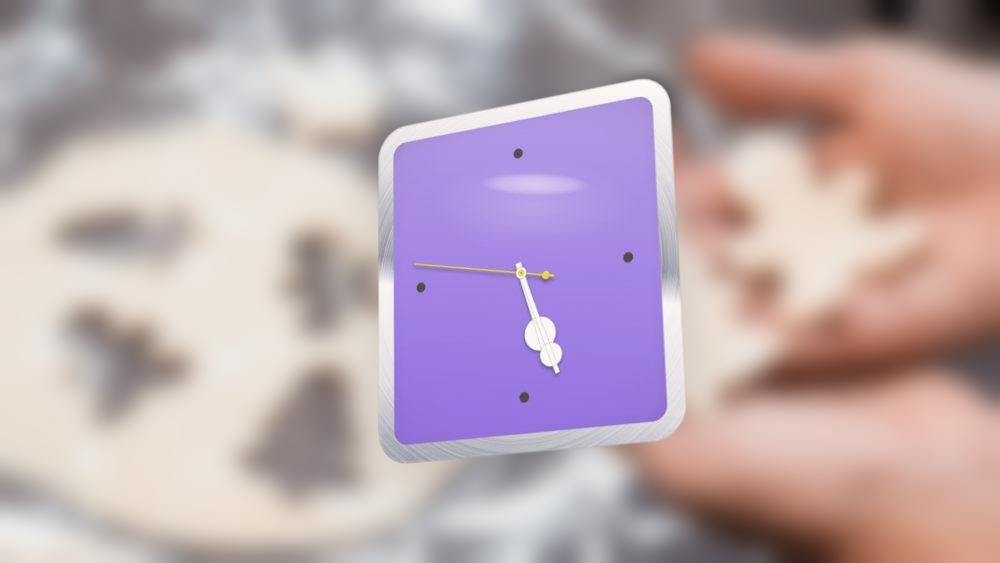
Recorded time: **5:26:47**
